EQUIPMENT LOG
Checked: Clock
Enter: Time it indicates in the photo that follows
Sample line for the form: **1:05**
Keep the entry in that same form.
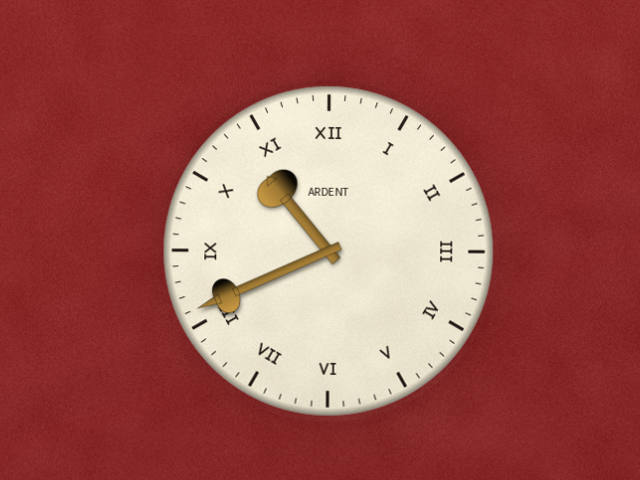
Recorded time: **10:41**
